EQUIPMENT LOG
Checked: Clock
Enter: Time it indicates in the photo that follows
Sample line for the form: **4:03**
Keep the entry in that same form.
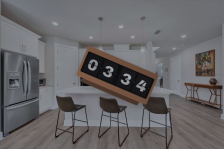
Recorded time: **3:34**
